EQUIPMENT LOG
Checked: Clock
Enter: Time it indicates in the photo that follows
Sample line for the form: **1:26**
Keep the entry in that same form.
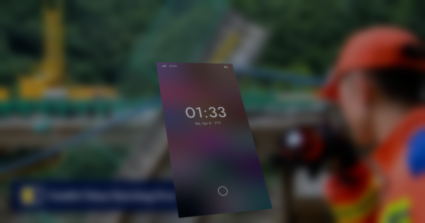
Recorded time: **1:33**
